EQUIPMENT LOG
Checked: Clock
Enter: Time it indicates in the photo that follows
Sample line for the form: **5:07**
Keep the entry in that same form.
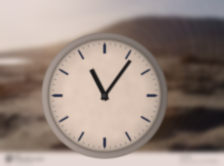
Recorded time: **11:06**
